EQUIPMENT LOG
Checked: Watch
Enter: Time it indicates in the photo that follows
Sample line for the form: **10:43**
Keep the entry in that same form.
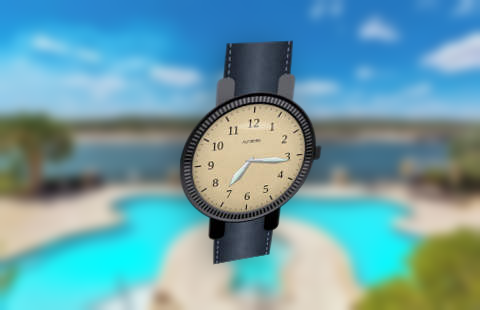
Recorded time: **7:16**
